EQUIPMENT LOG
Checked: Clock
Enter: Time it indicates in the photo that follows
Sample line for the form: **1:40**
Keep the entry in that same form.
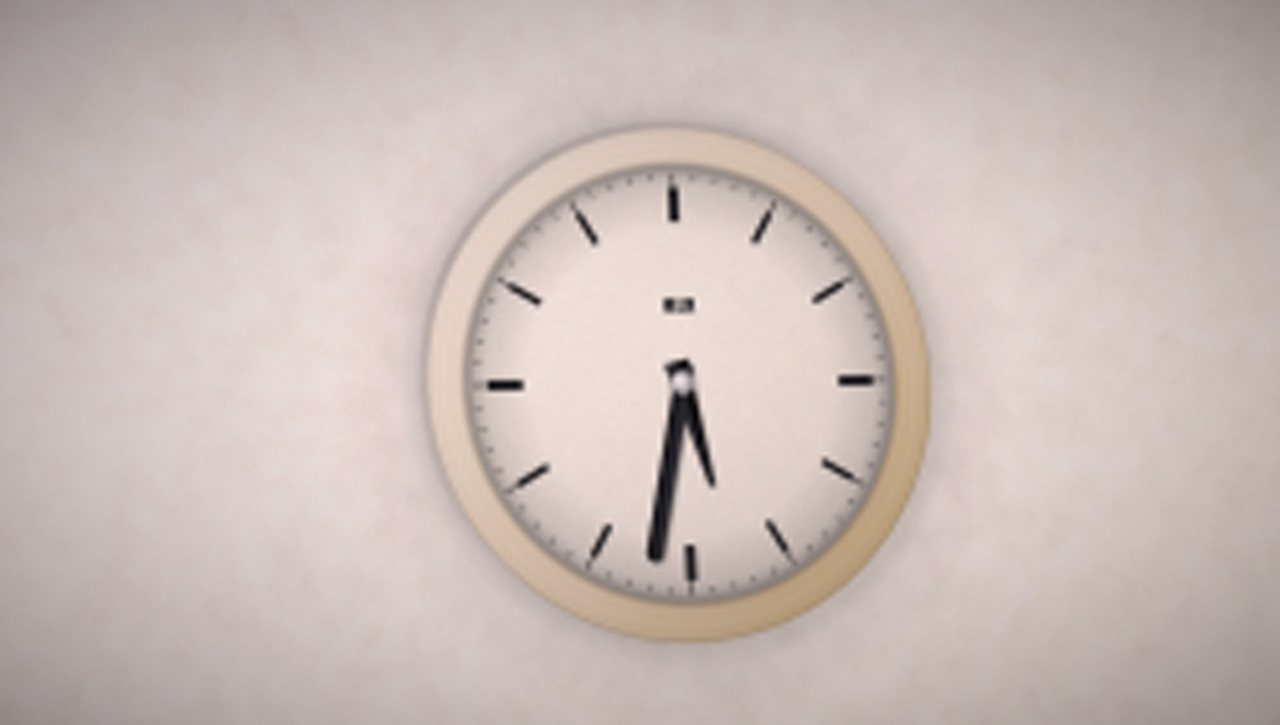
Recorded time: **5:32**
